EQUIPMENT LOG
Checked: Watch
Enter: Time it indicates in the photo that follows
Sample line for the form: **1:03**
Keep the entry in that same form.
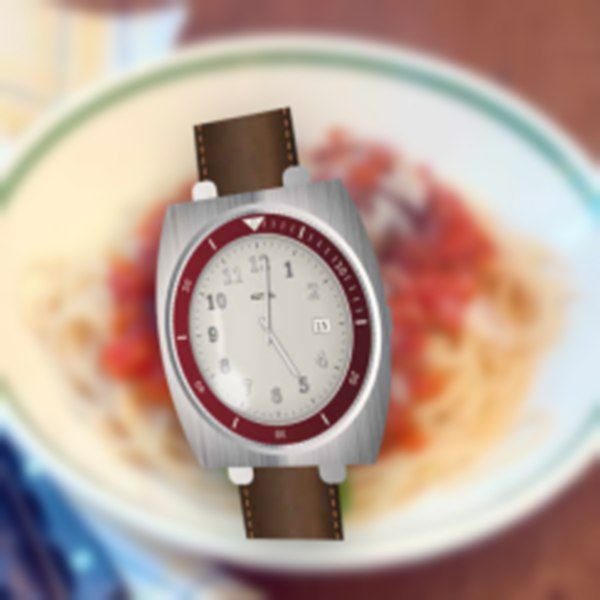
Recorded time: **5:01**
